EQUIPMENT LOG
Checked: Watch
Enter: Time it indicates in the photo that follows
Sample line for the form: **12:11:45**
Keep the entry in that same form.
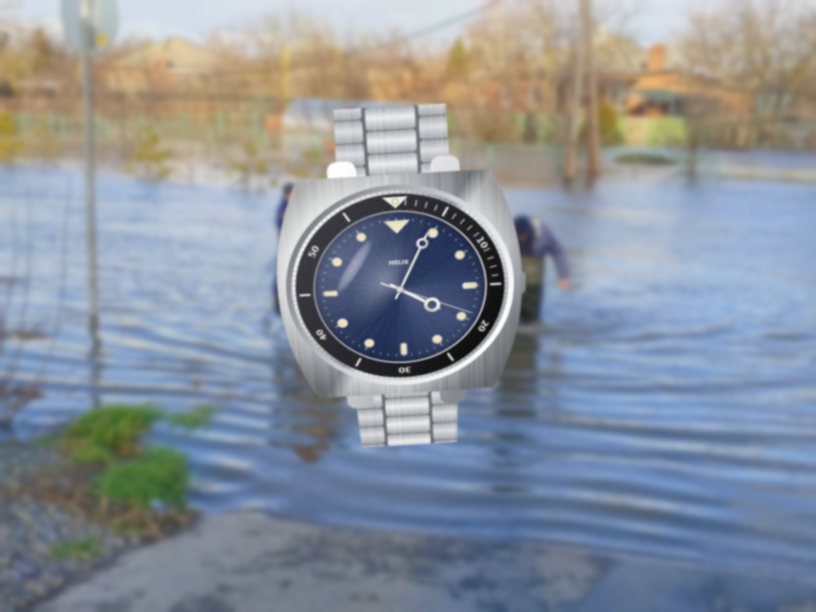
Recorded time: **4:04:19**
